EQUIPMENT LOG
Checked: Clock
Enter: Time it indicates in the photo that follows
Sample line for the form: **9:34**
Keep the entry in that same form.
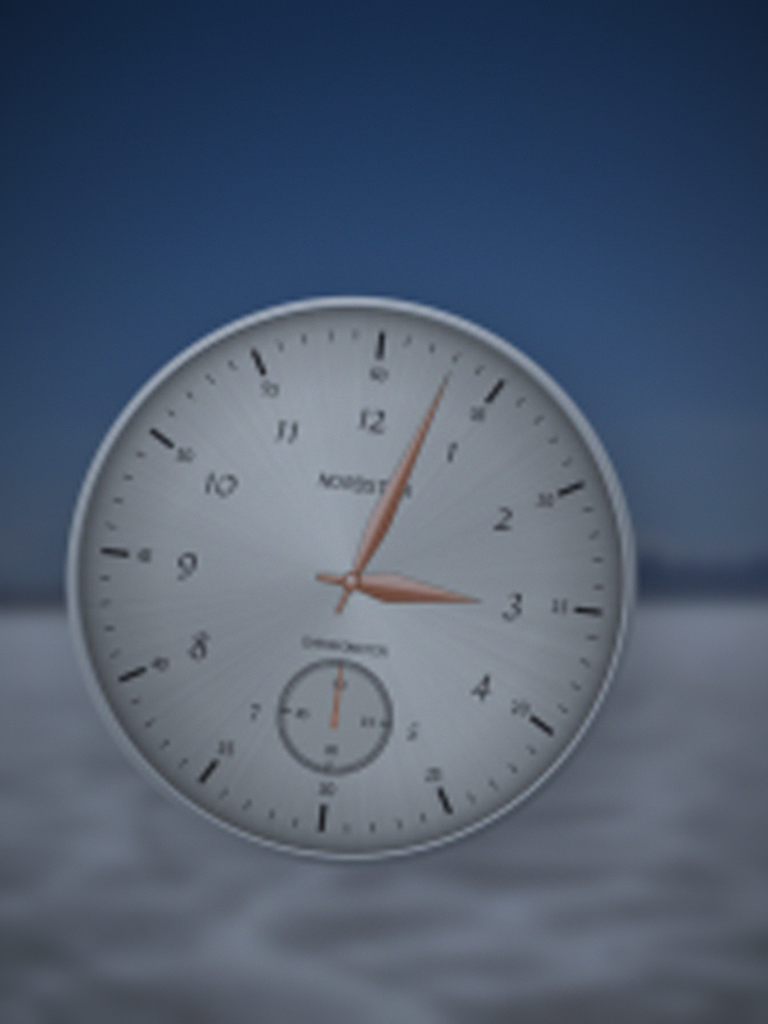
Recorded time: **3:03**
